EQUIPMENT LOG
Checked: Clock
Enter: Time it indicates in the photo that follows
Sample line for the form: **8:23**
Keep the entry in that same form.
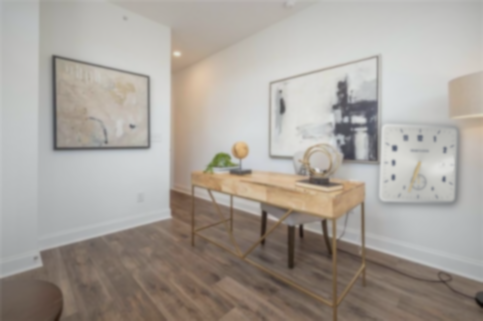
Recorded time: **6:33**
